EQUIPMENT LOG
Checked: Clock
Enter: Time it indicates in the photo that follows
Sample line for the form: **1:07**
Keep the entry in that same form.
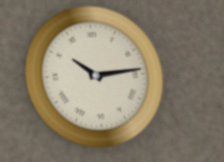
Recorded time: **10:14**
